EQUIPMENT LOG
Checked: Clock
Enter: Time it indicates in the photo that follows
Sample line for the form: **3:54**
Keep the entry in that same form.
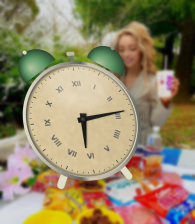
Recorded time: **6:14**
